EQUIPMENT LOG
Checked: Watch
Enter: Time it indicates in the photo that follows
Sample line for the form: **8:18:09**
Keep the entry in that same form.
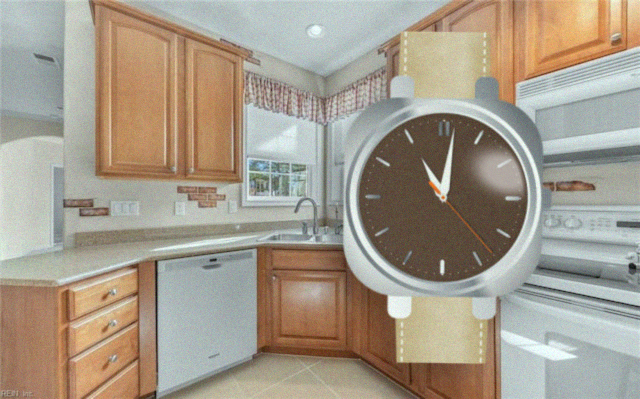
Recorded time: **11:01:23**
